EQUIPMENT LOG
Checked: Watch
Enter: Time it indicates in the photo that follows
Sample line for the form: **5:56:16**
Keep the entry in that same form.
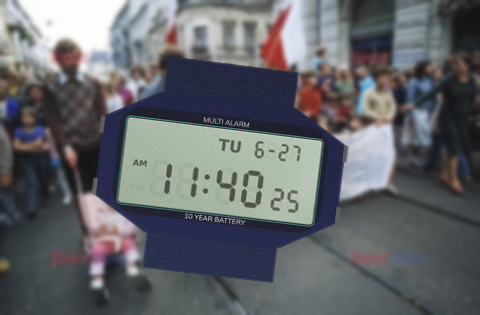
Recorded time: **11:40:25**
